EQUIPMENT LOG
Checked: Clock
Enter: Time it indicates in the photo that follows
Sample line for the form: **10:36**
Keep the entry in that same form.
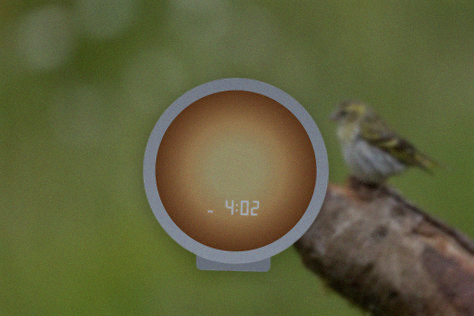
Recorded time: **4:02**
